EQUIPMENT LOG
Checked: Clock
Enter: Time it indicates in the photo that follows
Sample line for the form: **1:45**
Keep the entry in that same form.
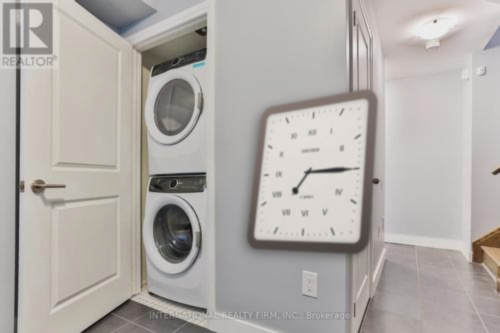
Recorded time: **7:15**
